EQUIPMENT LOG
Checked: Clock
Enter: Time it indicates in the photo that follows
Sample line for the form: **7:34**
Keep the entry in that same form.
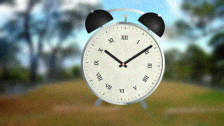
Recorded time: **10:09**
